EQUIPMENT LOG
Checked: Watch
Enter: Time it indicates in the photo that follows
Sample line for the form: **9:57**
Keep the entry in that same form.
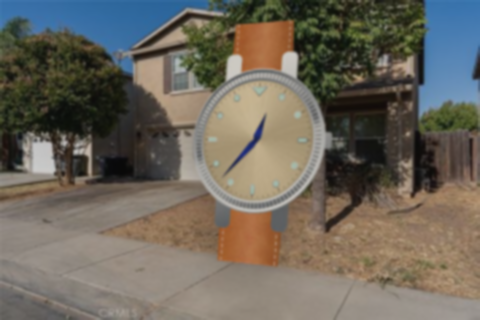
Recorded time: **12:37**
